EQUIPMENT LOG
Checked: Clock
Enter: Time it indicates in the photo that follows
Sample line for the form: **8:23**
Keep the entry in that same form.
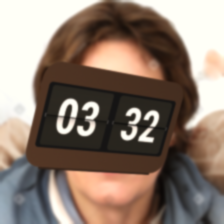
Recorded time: **3:32**
